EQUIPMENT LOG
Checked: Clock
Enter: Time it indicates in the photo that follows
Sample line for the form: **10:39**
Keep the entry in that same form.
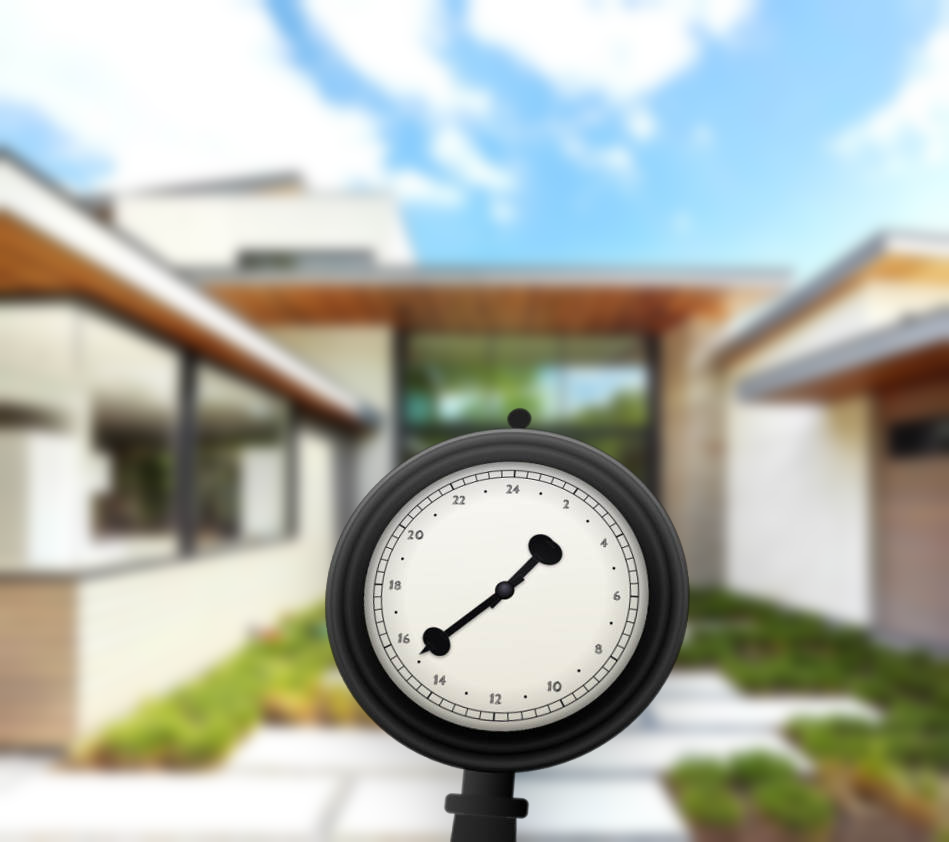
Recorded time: **2:38**
